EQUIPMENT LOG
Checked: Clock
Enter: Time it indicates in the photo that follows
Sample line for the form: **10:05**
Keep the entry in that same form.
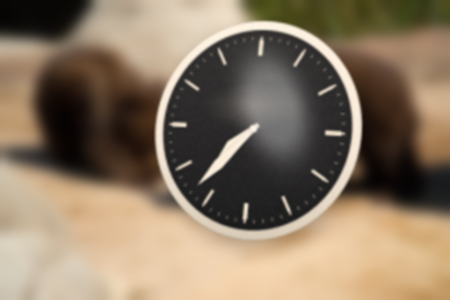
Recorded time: **7:37**
